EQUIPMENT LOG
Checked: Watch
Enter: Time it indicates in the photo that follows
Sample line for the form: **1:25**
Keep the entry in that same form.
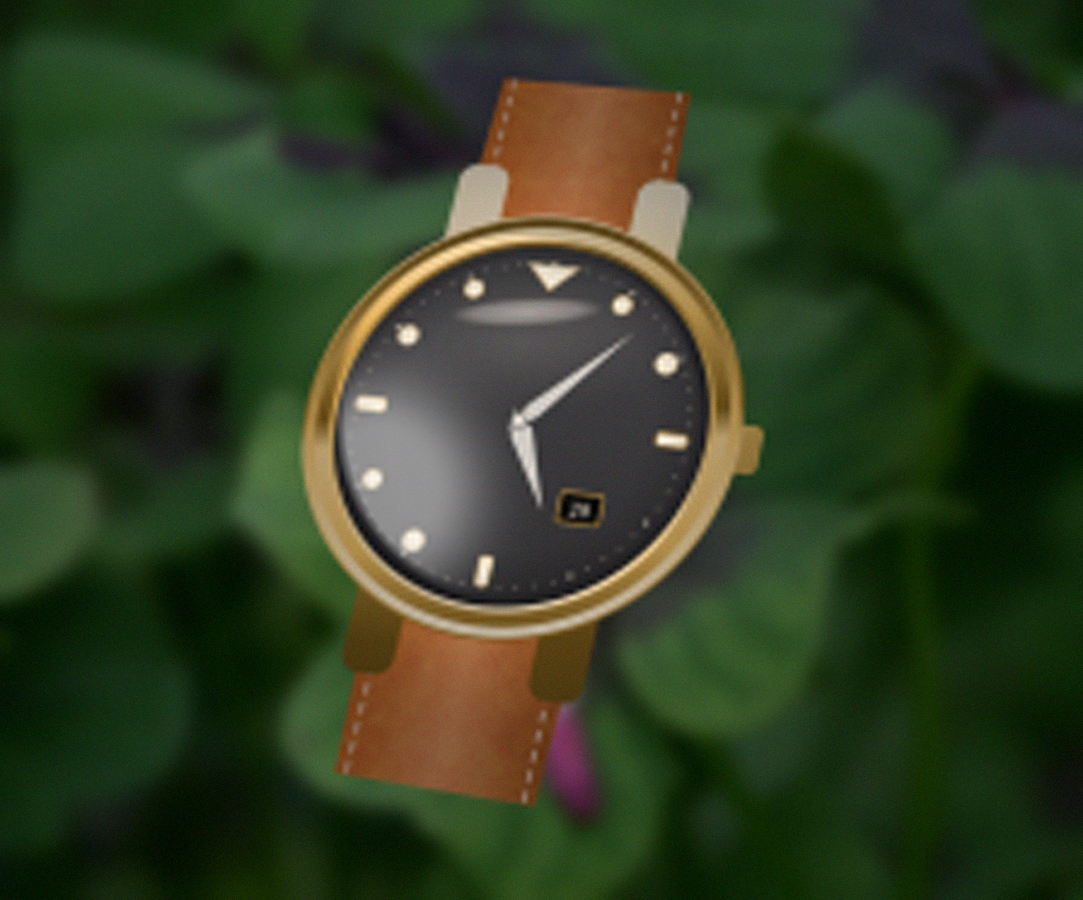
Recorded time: **5:07**
